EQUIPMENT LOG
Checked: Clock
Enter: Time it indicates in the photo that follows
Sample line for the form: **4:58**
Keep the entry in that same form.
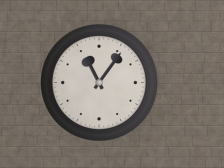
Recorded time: **11:06**
